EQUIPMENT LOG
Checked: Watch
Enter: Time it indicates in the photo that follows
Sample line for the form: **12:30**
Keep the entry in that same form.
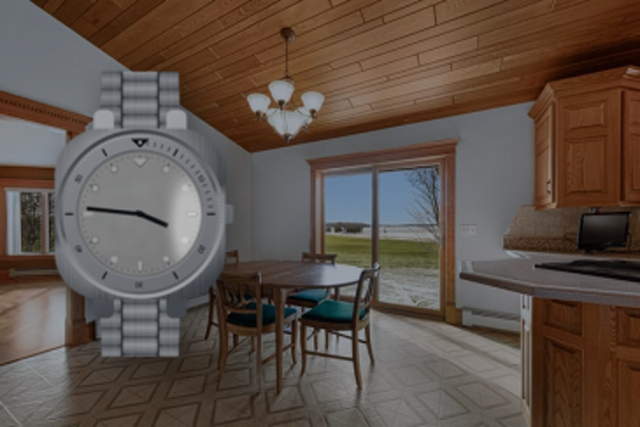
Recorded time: **3:46**
